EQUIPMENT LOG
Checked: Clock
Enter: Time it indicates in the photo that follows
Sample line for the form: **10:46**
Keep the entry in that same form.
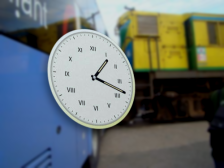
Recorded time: **1:18**
